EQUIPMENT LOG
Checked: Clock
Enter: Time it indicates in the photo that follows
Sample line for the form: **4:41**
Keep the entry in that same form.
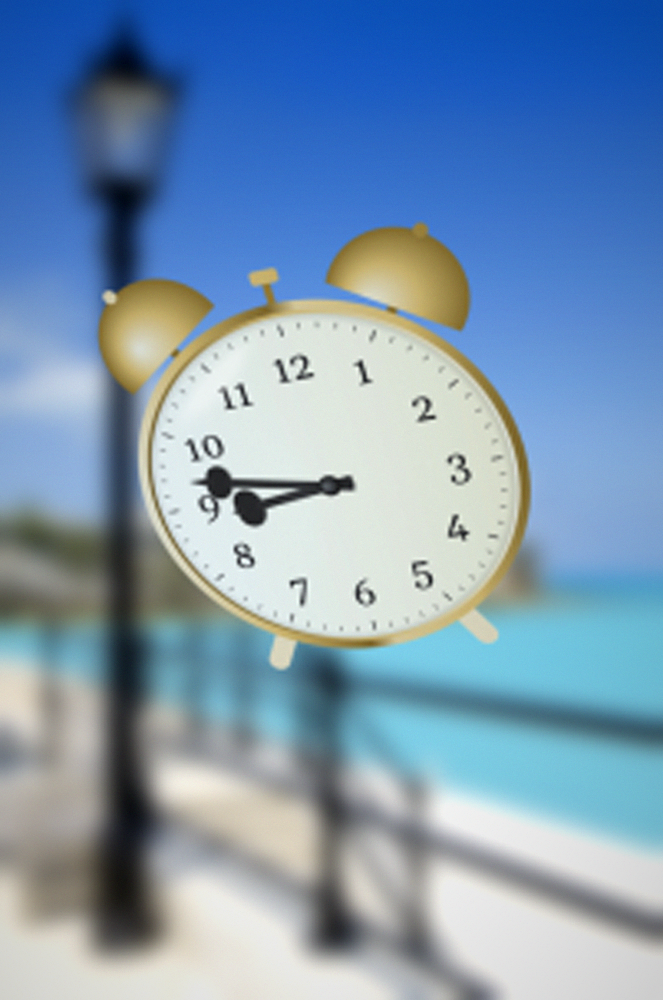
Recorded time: **8:47**
